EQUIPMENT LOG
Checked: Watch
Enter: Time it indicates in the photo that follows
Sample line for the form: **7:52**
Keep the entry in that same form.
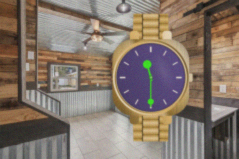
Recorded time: **11:30**
